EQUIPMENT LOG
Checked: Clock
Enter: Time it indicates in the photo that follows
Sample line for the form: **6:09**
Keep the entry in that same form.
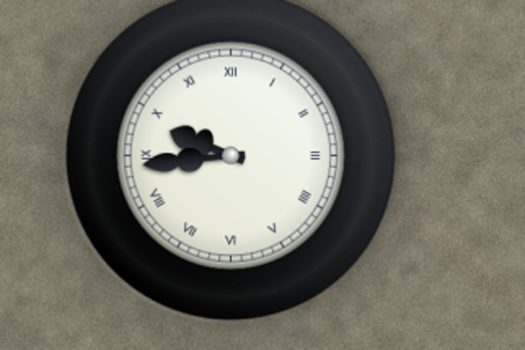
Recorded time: **9:44**
